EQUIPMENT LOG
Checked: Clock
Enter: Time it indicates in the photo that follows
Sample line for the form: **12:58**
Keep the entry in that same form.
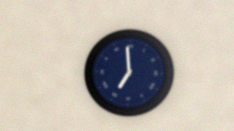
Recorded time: **6:59**
